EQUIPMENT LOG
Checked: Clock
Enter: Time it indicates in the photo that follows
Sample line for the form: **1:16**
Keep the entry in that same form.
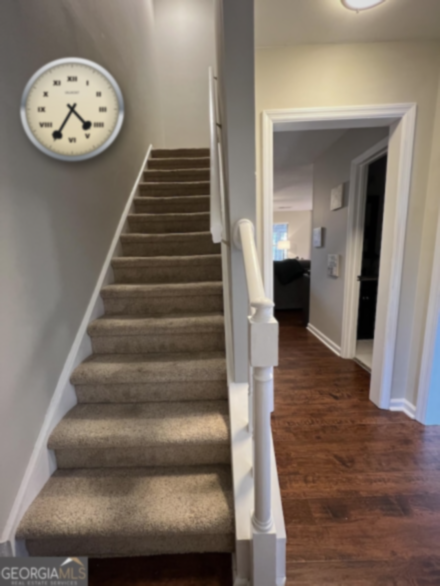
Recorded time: **4:35**
